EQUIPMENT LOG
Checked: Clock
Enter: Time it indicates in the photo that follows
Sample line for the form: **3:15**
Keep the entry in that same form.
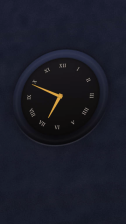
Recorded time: **6:49**
